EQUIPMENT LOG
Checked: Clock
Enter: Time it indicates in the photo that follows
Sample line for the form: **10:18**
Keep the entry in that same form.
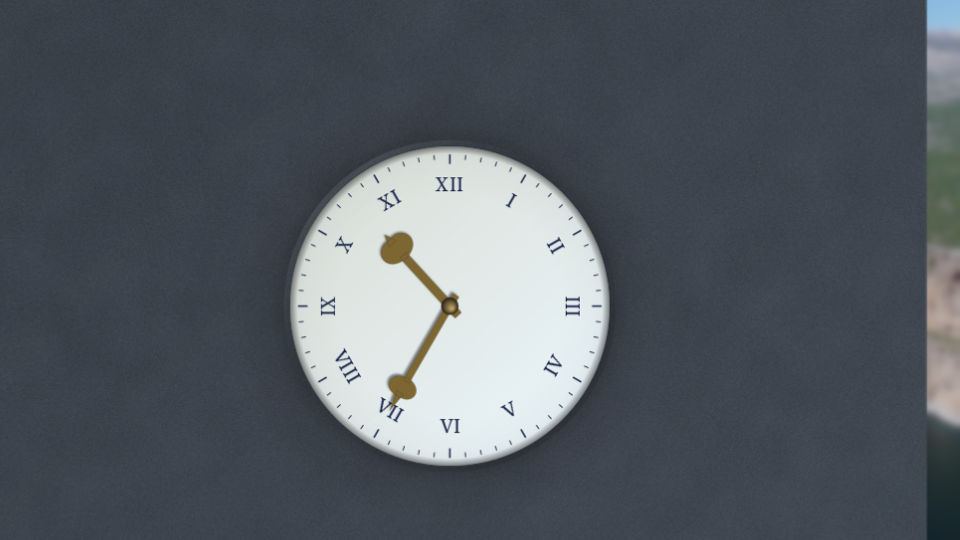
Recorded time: **10:35**
